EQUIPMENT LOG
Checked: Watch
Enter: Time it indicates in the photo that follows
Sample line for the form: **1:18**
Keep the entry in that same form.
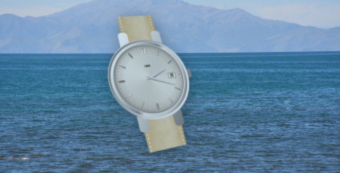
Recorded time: **2:19**
